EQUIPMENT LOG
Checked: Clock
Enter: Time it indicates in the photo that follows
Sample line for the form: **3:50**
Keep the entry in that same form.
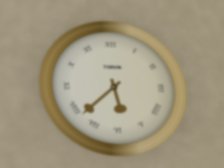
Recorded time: **5:38**
